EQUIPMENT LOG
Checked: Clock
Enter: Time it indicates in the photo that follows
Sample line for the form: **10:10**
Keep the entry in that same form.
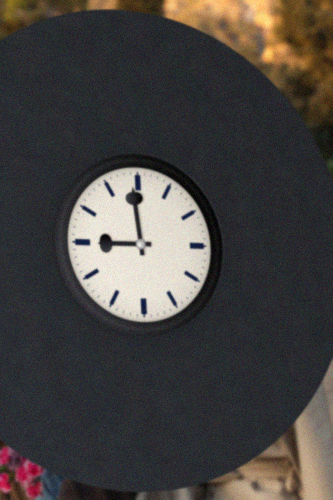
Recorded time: **8:59**
